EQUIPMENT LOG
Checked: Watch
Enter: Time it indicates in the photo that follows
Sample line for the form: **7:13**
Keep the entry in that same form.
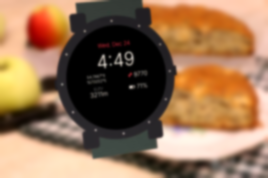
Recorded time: **4:49**
